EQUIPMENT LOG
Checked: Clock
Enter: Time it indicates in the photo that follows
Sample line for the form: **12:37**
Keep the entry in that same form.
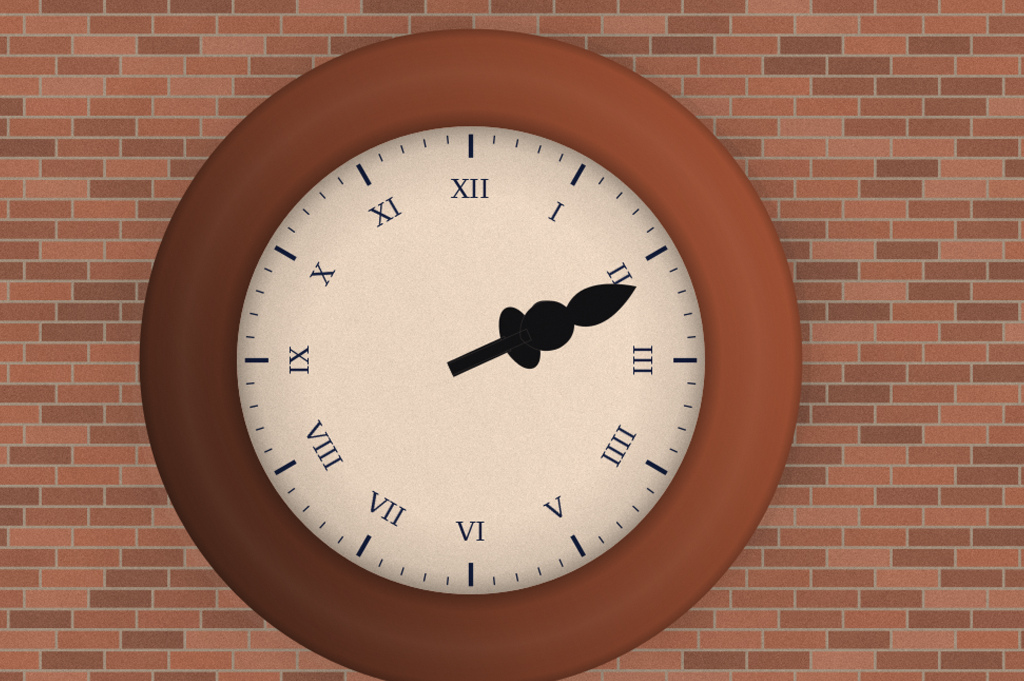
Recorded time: **2:11**
